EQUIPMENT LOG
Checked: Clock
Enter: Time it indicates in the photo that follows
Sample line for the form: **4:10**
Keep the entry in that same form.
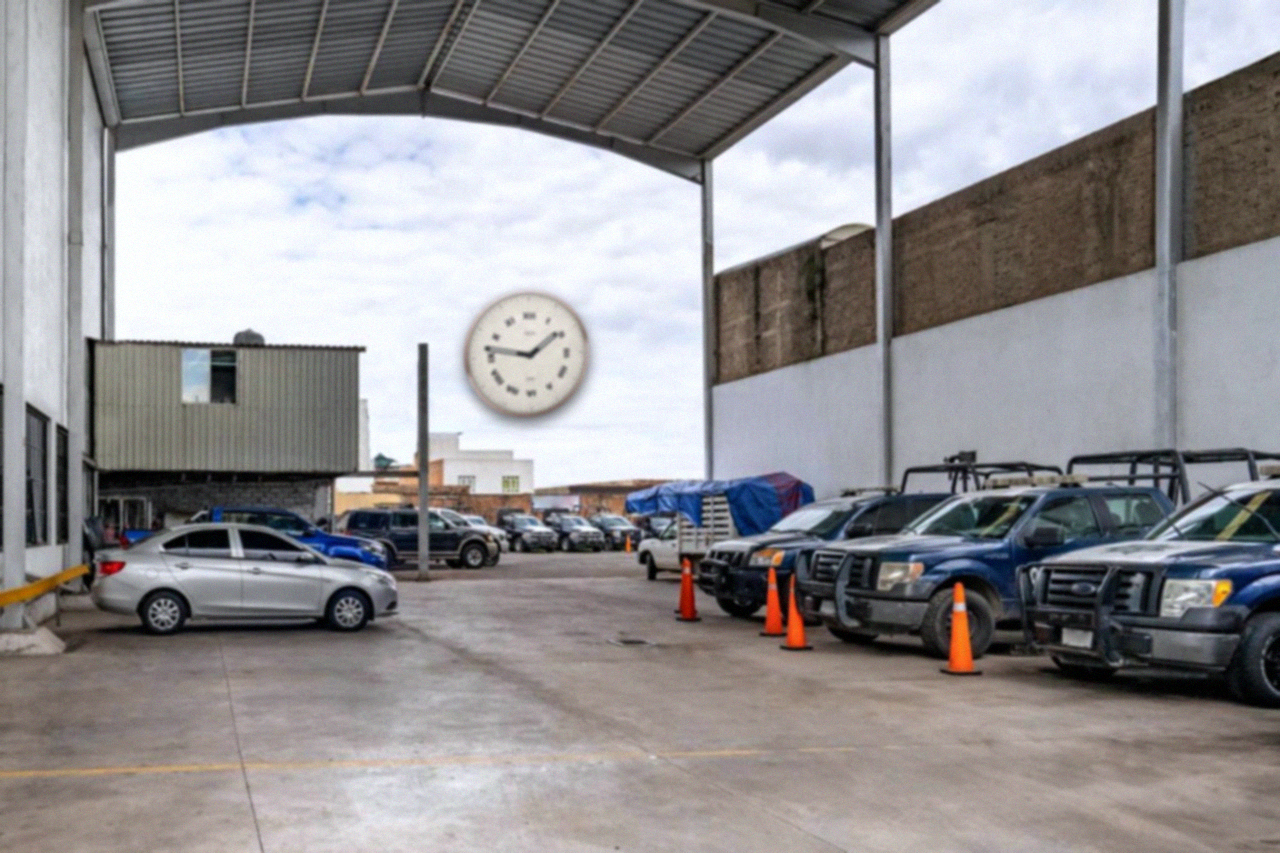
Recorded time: **1:47**
